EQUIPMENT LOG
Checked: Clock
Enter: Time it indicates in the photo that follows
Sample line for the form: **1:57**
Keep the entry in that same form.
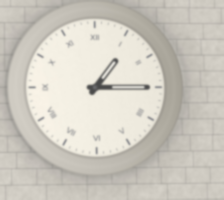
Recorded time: **1:15**
